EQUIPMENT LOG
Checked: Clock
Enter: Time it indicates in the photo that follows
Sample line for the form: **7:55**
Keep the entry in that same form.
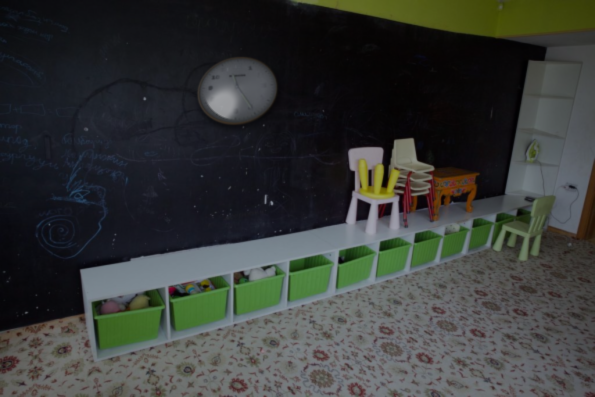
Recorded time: **11:25**
